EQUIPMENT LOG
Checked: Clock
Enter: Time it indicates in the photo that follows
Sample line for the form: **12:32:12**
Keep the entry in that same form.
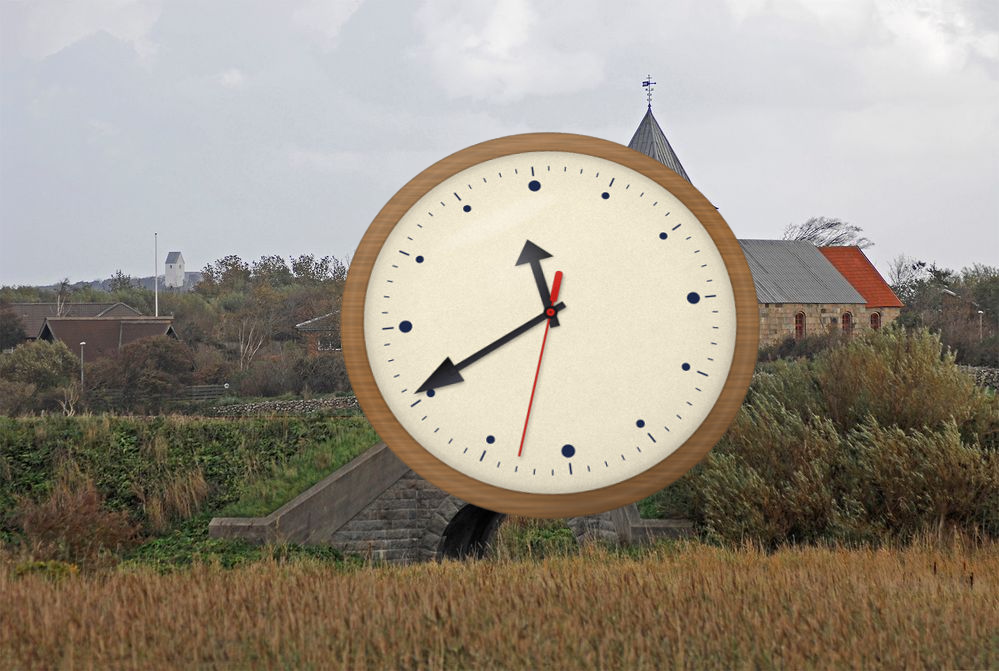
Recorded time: **11:40:33**
